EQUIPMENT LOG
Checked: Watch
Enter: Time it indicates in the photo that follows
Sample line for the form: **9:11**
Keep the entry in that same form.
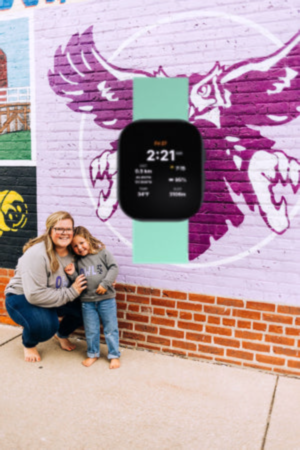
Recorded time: **2:21**
